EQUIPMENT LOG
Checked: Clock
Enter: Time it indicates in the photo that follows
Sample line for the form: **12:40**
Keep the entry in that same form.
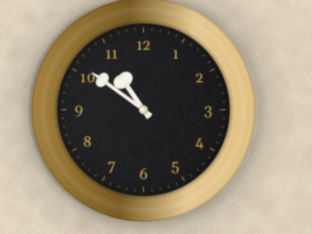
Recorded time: **10:51**
